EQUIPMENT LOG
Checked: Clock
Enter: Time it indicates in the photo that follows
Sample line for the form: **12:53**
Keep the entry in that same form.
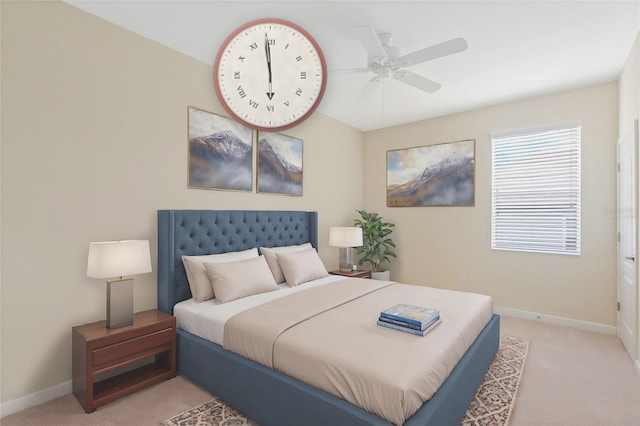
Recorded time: **5:59**
